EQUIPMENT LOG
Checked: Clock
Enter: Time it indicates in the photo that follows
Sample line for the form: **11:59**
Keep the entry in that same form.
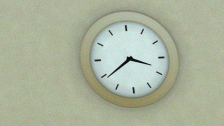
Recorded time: **3:39**
